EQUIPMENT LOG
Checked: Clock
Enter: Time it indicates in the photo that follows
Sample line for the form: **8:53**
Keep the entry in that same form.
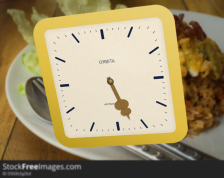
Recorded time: **5:27**
